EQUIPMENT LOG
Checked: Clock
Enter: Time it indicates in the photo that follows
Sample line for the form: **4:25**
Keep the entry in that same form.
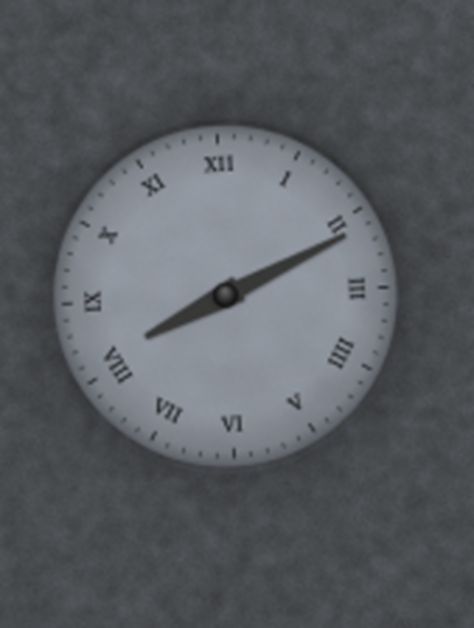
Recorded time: **8:11**
